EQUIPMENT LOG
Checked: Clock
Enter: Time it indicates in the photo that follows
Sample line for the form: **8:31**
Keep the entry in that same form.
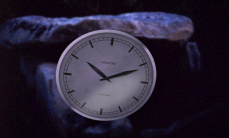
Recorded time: **10:11**
